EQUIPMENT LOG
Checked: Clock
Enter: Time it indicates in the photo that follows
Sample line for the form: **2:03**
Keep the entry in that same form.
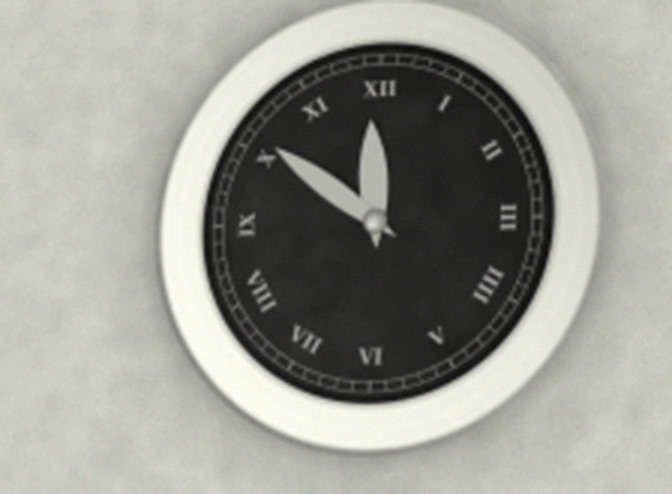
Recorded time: **11:51**
